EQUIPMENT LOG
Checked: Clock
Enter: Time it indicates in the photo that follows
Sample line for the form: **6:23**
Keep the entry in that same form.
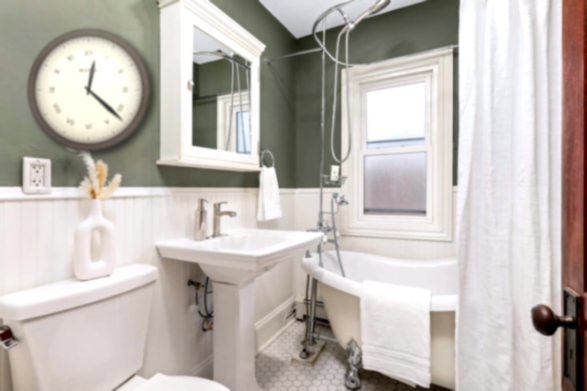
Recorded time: **12:22**
